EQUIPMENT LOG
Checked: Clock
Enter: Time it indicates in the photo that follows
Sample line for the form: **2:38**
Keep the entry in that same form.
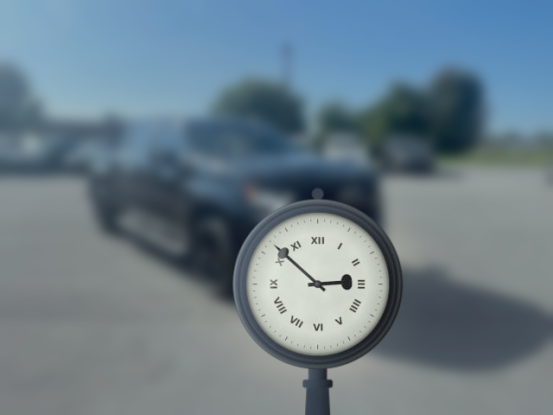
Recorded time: **2:52**
